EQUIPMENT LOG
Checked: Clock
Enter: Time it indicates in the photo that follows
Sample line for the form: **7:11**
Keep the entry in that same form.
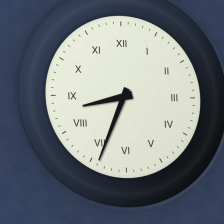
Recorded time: **8:34**
